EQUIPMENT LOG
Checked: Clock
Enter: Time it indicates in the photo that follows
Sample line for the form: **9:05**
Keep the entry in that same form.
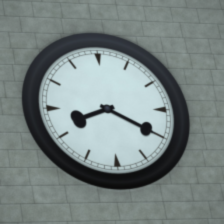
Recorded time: **8:20**
